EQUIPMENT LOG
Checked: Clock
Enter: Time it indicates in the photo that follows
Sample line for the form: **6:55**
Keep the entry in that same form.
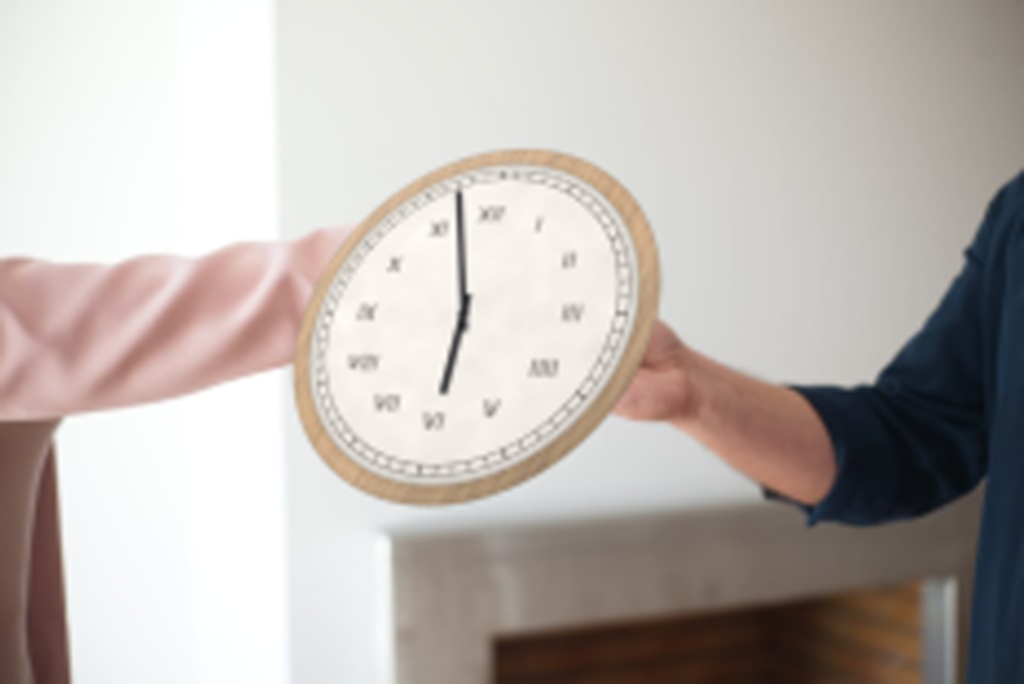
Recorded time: **5:57**
